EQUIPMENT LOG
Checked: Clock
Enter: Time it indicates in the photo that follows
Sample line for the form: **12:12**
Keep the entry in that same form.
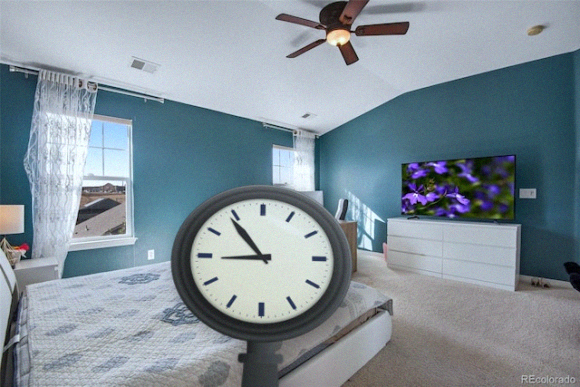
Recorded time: **8:54**
